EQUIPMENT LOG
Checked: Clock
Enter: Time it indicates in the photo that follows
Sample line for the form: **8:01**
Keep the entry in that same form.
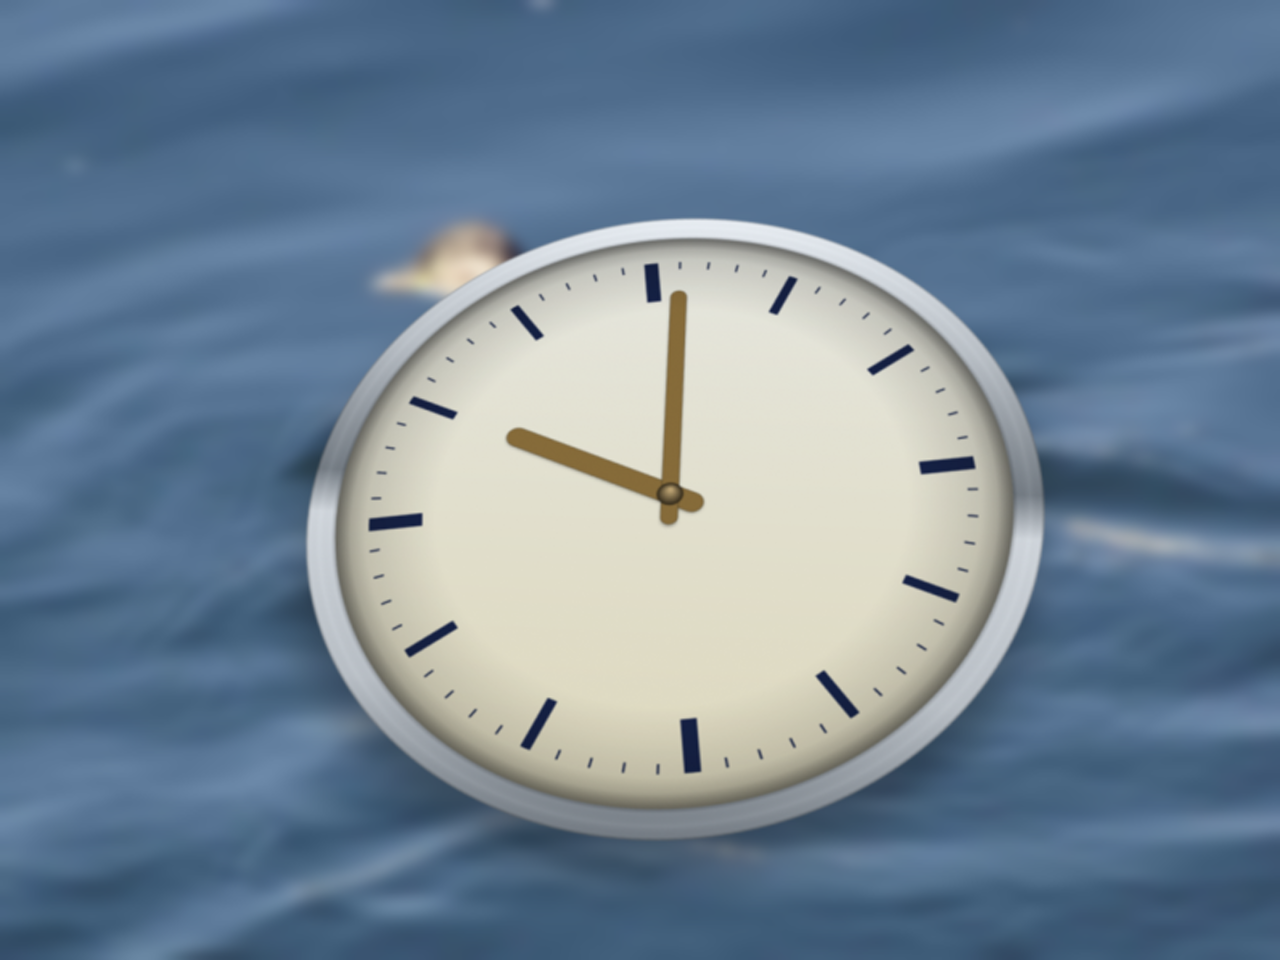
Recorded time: **10:01**
